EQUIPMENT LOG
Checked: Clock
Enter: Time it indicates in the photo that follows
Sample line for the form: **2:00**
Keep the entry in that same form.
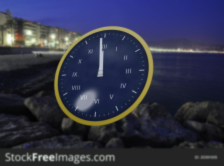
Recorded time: **11:59**
